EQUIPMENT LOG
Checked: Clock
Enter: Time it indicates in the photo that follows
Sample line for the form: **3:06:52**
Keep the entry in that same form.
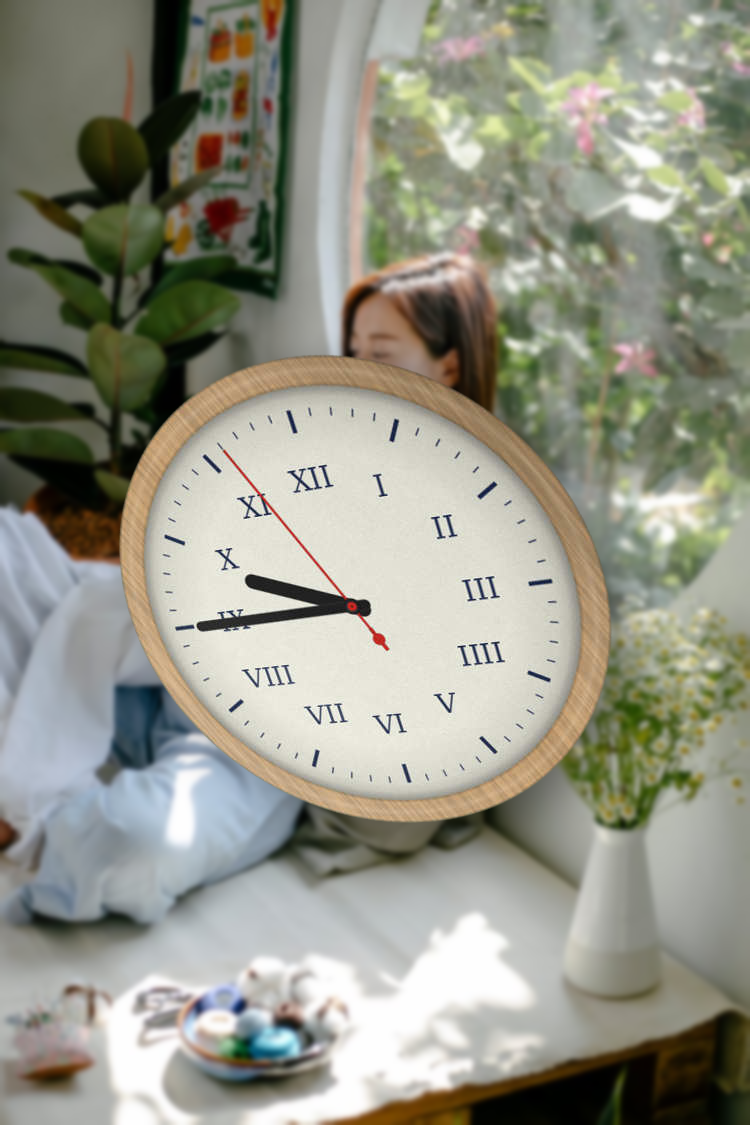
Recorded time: **9:44:56**
